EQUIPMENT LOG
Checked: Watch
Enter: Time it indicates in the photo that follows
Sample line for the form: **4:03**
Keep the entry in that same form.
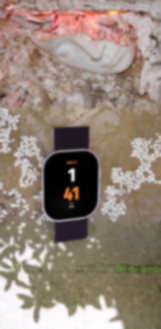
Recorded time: **1:41**
